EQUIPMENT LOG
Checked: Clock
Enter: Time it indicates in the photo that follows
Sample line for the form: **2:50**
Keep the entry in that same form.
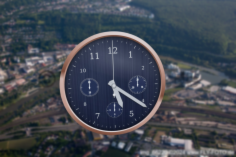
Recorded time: **5:21**
